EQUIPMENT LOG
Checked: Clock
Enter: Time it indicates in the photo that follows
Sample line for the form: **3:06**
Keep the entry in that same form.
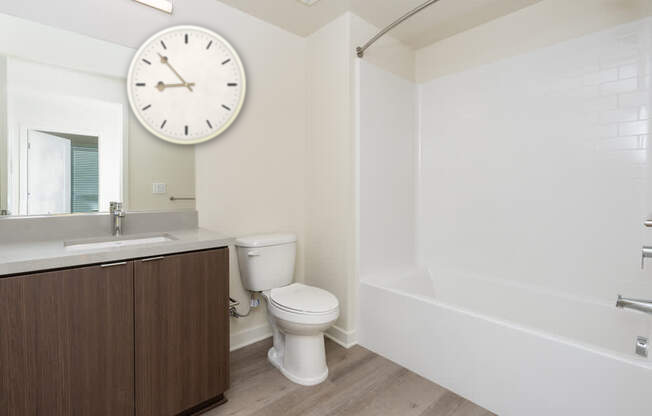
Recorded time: **8:53**
